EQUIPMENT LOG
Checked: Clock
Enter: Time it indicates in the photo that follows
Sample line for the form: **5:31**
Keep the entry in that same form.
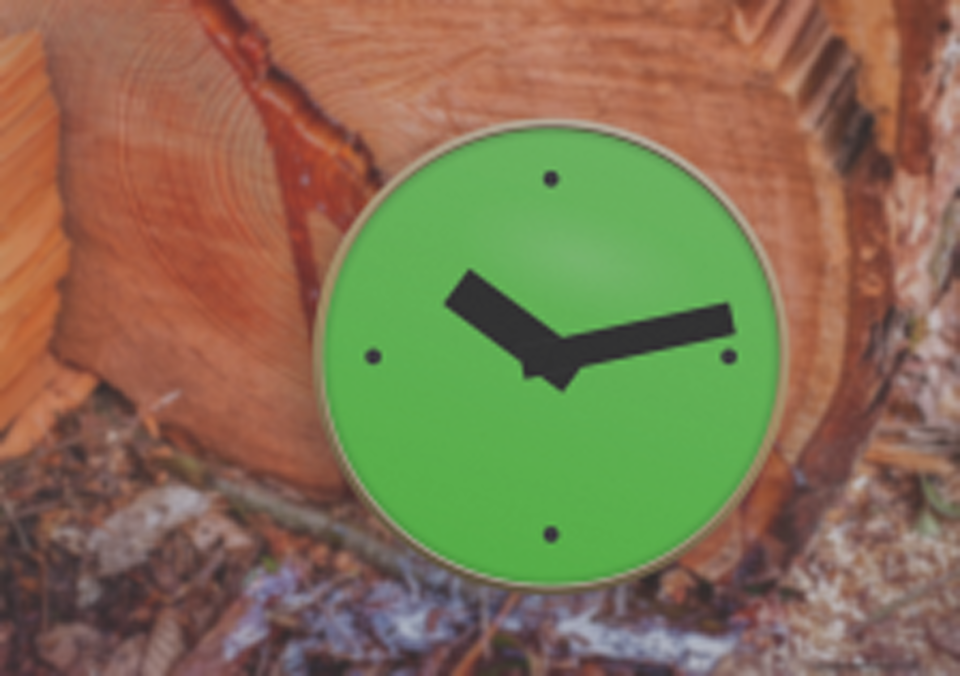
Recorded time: **10:13**
